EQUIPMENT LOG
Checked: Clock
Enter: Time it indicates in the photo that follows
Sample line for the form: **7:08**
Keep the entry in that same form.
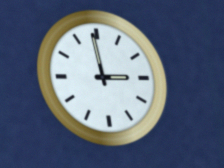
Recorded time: **2:59**
